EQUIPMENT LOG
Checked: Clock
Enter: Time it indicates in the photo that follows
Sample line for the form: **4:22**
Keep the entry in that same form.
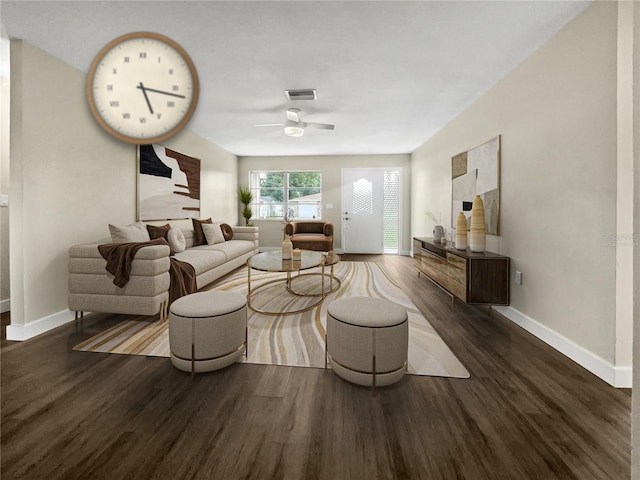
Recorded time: **5:17**
